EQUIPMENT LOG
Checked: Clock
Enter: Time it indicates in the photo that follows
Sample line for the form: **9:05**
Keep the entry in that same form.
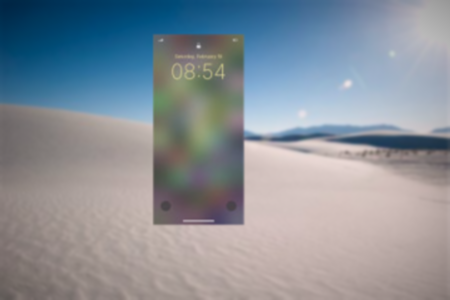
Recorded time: **8:54**
